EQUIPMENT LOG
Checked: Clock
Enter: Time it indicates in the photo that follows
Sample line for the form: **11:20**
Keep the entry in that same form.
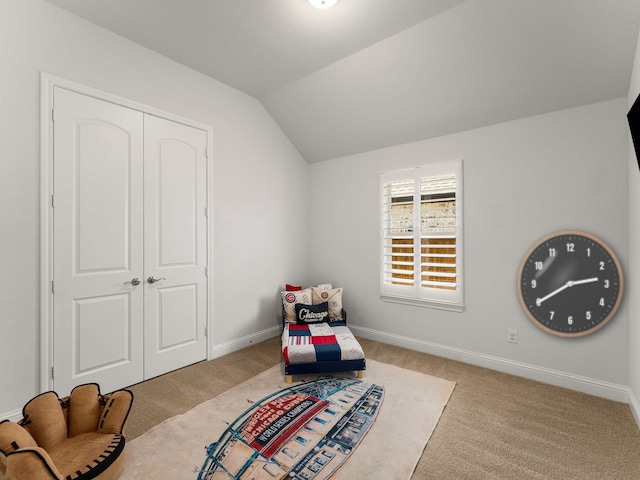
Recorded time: **2:40**
